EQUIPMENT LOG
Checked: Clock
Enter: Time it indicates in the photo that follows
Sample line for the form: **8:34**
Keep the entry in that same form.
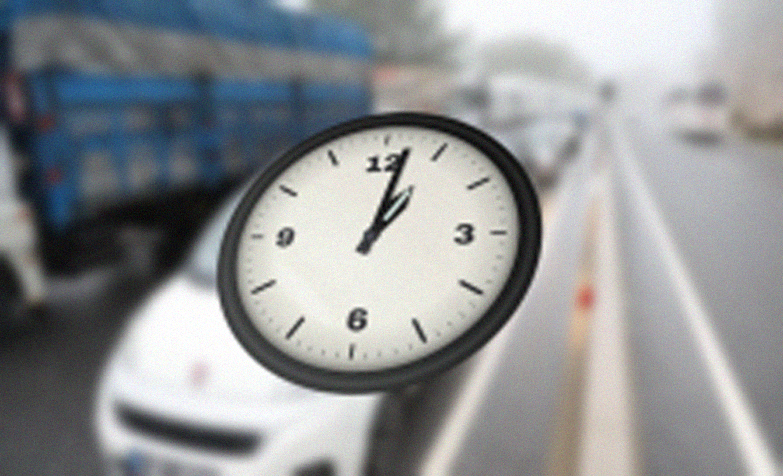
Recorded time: **1:02**
